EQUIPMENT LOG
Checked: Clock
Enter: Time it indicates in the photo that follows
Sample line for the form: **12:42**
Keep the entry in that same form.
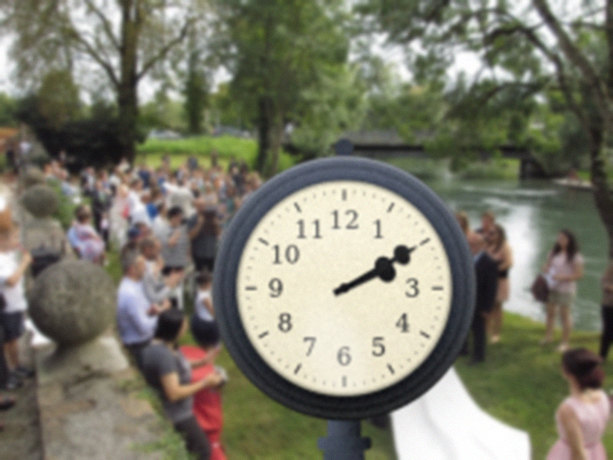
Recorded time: **2:10**
